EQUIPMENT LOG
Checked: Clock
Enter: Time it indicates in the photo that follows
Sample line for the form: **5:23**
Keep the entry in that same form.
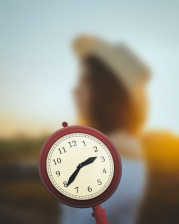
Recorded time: **2:39**
